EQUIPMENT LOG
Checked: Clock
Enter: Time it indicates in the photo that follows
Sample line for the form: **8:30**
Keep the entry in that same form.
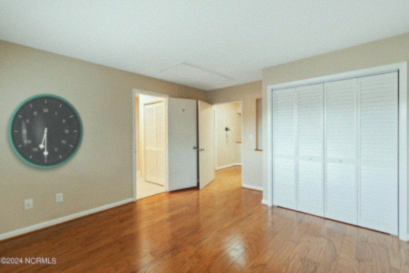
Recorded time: **6:30**
